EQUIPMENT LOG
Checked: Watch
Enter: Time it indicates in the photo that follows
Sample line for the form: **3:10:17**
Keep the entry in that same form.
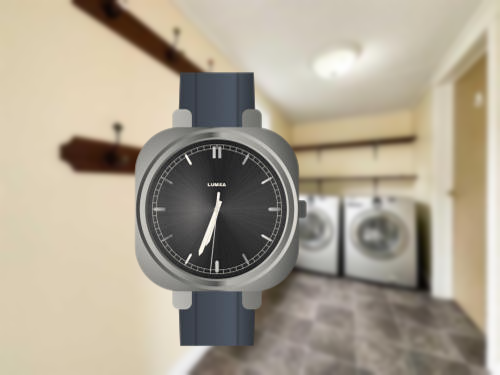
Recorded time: **6:33:31**
